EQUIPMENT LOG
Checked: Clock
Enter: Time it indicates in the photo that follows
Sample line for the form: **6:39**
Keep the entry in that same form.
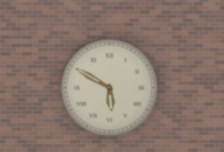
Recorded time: **5:50**
